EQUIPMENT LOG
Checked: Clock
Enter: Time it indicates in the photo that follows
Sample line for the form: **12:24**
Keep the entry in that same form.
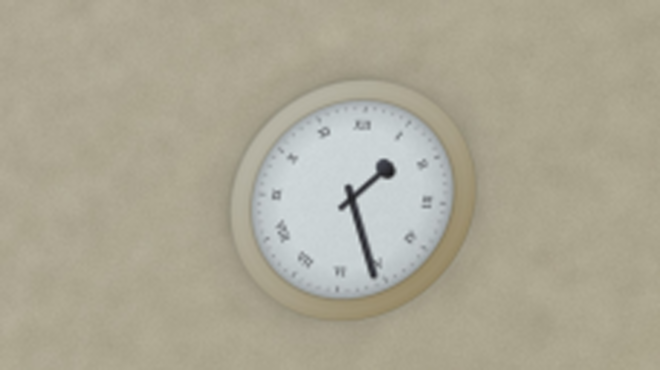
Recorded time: **1:26**
